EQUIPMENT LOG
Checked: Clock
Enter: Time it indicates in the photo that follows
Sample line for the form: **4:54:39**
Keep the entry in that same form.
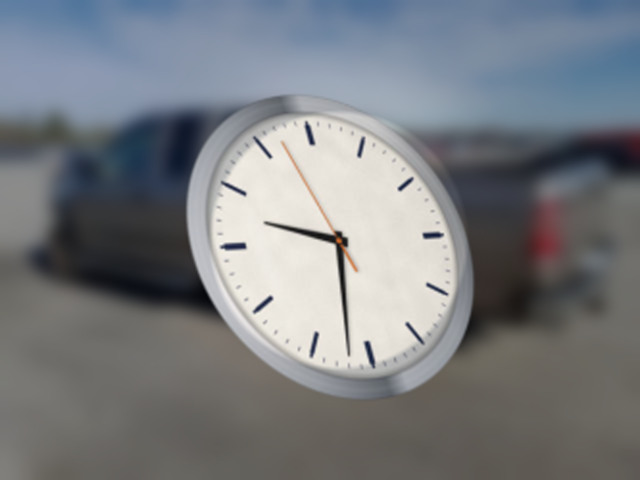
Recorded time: **9:31:57**
